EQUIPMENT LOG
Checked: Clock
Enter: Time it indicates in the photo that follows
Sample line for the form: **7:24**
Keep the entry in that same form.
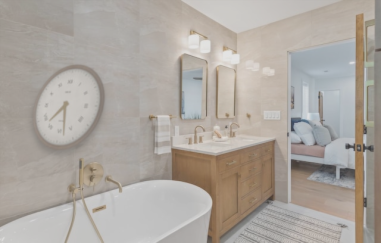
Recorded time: **7:28**
